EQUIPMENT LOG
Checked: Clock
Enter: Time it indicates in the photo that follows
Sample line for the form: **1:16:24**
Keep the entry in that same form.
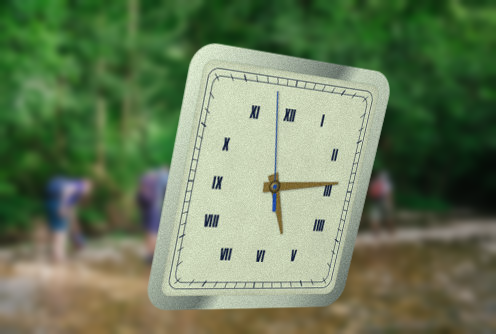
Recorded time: **5:13:58**
